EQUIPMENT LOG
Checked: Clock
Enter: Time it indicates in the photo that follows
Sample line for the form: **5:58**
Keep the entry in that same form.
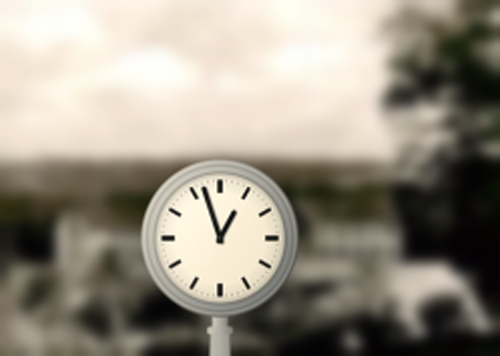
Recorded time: **12:57**
